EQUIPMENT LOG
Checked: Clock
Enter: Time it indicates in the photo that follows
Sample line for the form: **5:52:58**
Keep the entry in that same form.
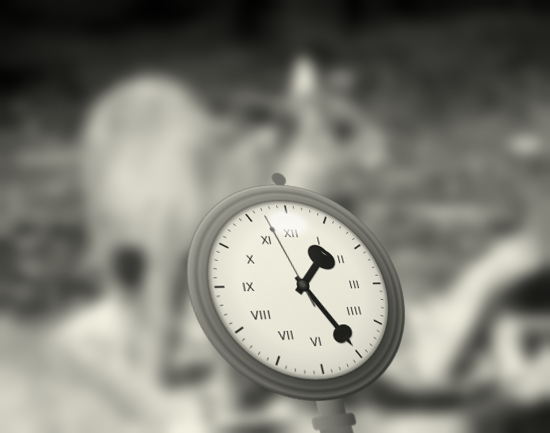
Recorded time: **1:24:57**
